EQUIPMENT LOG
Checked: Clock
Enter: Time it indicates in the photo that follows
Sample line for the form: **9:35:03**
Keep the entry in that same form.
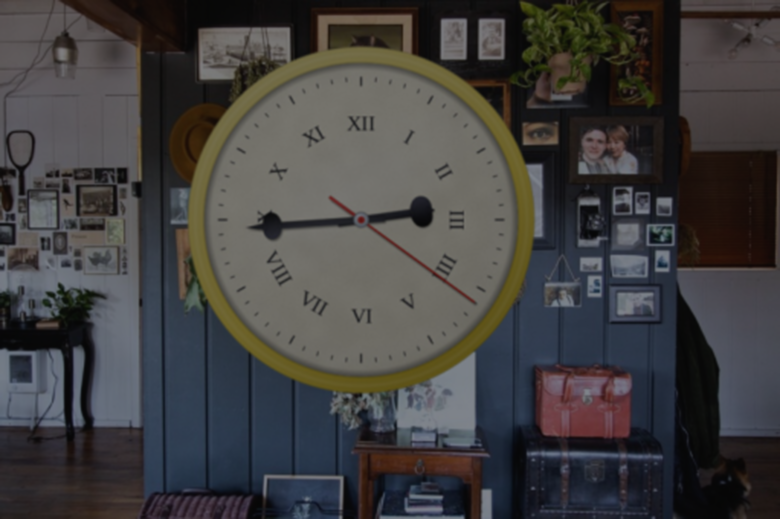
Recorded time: **2:44:21**
